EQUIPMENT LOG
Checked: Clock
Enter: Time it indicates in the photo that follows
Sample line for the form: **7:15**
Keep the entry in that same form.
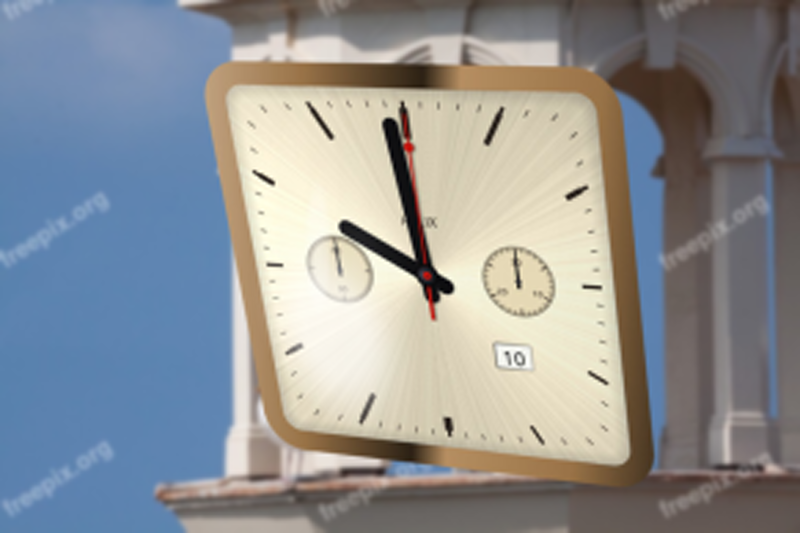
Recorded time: **9:59**
